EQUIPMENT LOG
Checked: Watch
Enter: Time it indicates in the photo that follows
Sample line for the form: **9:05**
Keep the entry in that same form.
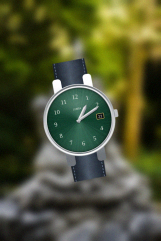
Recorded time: **1:11**
